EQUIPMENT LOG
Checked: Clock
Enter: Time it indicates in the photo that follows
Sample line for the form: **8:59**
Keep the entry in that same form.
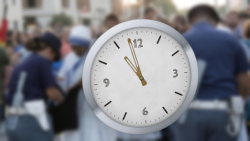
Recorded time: **10:58**
